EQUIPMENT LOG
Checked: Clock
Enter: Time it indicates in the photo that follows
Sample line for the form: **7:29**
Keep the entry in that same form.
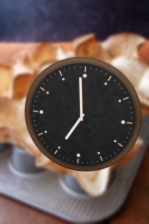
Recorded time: **6:59**
